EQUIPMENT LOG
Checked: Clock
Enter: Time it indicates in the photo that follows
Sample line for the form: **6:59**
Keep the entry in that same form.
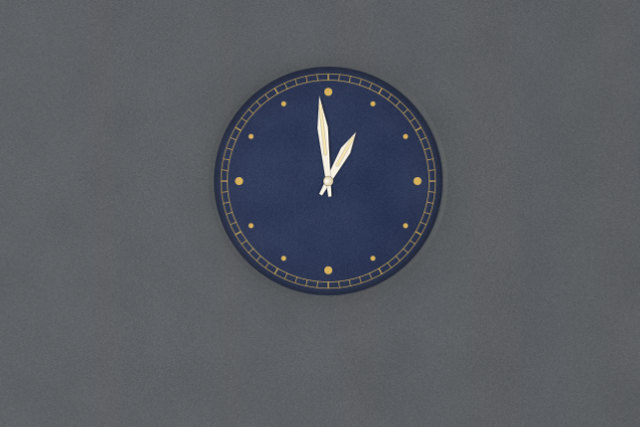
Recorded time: **12:59**
